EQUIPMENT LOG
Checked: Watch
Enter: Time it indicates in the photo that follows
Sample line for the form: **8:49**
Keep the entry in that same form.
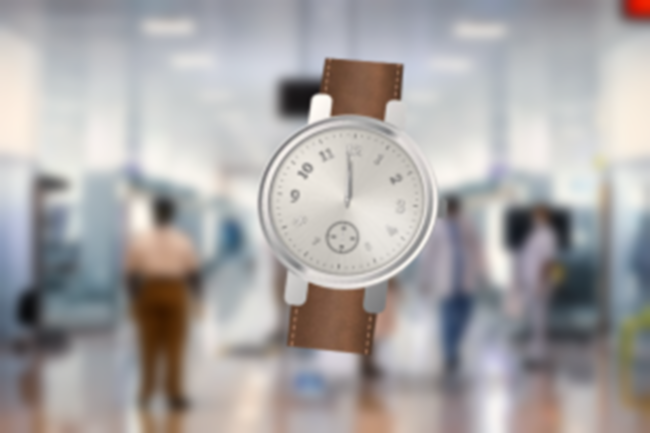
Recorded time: **11:59**
